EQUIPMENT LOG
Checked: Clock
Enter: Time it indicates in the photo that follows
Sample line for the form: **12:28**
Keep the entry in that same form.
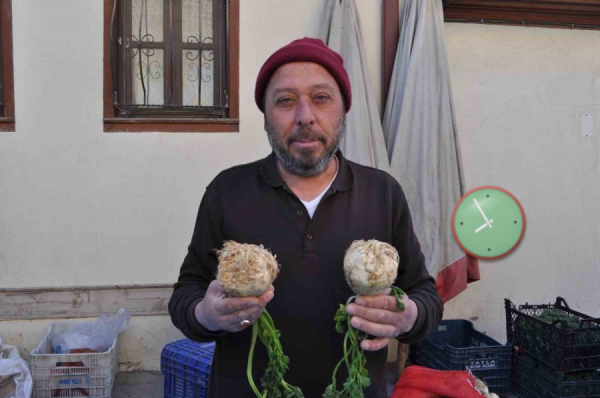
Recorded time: **7:55**
